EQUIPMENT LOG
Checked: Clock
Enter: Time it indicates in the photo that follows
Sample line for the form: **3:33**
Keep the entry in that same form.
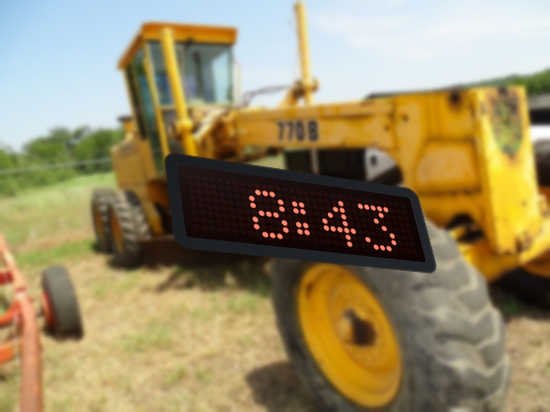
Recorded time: **8:43**
